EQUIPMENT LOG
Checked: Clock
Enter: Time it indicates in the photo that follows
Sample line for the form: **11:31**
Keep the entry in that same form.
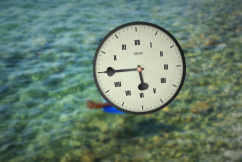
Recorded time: **5:45**
